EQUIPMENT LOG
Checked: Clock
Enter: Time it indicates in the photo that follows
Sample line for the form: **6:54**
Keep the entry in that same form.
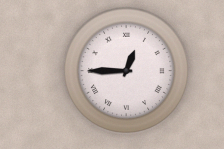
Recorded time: **12:45**
